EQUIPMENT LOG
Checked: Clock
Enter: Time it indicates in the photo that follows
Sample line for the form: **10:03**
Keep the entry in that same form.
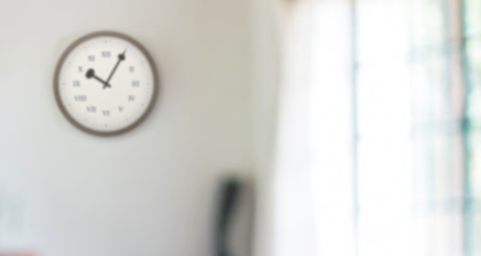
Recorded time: **10:05**
